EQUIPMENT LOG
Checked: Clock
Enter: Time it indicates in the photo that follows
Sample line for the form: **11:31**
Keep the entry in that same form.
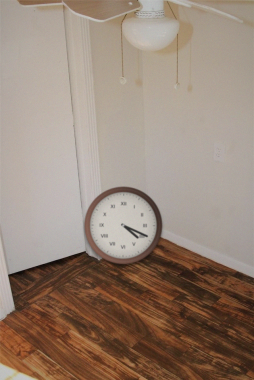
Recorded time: **4:19**
